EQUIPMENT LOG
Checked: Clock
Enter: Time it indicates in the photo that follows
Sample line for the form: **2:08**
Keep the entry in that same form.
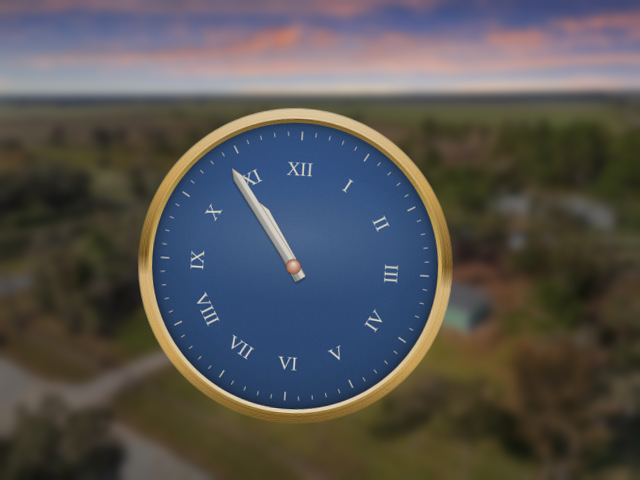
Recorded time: **10:54**
